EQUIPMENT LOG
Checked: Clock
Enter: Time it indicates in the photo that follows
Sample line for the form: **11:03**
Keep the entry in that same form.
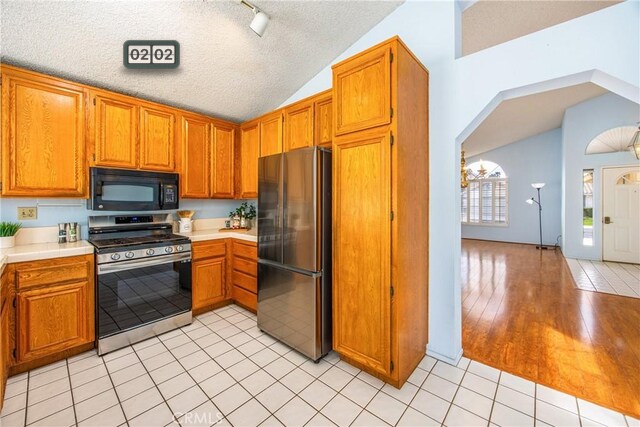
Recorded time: **2:02**
